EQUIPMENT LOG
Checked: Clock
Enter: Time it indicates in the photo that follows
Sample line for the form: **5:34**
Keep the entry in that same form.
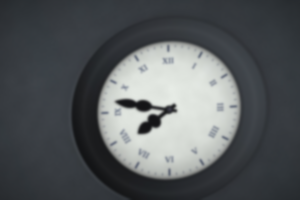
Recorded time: **7:47**
